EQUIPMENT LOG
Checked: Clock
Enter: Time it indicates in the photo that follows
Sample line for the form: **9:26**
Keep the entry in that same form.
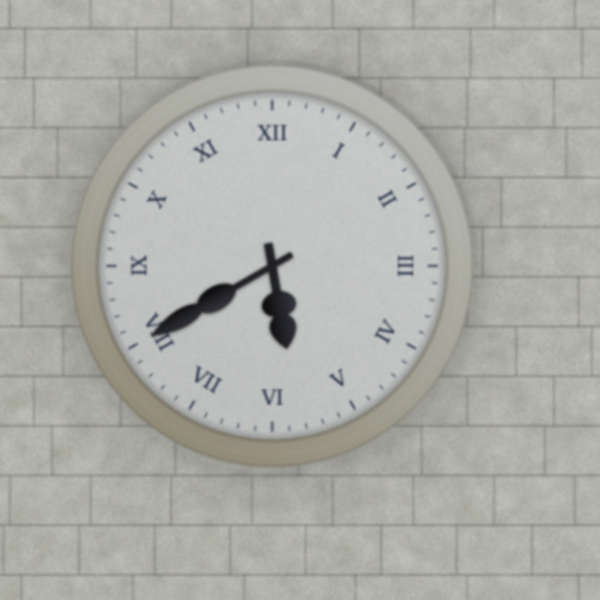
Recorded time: **5:40**
